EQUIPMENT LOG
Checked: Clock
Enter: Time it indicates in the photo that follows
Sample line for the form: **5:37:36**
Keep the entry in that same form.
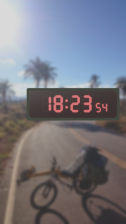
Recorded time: **18:23:54**
